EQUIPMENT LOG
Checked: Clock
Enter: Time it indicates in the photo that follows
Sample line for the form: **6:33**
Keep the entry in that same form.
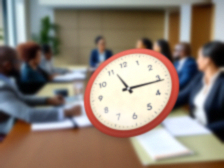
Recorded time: **11:16**
